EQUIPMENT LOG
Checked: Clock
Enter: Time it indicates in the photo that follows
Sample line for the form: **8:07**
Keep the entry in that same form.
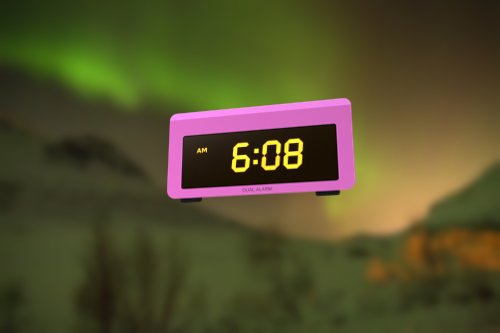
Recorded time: **6:08**
